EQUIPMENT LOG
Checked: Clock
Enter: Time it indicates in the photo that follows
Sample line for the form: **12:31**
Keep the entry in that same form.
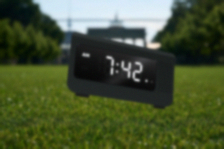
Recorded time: **7:42**
